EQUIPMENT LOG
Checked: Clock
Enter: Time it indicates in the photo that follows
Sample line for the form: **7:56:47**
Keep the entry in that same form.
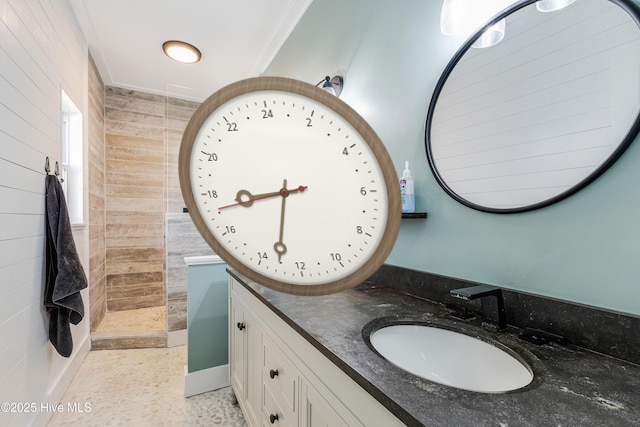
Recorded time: **17:32:43**
